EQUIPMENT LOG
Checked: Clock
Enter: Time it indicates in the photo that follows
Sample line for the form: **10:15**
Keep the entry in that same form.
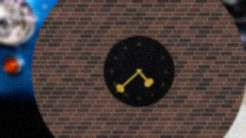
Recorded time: **4:38**
